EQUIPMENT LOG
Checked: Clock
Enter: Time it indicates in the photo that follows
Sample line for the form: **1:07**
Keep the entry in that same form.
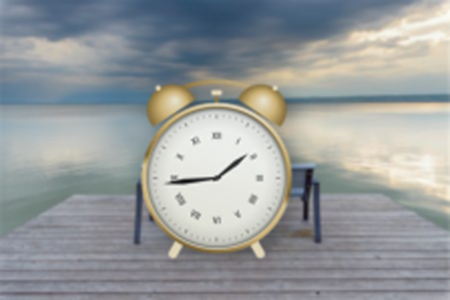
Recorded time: **1:44**
